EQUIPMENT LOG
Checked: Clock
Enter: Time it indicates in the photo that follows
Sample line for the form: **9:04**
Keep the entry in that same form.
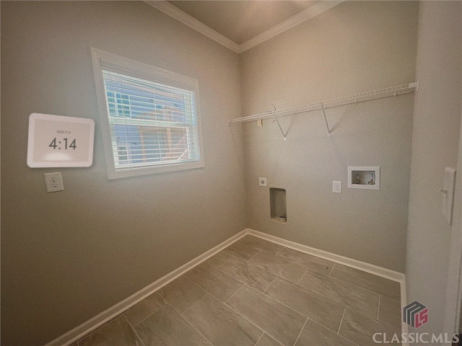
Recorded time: **4:14**
